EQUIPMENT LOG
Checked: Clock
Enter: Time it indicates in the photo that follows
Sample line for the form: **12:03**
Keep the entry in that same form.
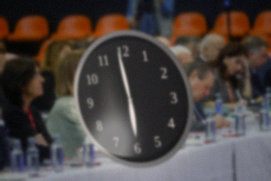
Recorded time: **5:59**
